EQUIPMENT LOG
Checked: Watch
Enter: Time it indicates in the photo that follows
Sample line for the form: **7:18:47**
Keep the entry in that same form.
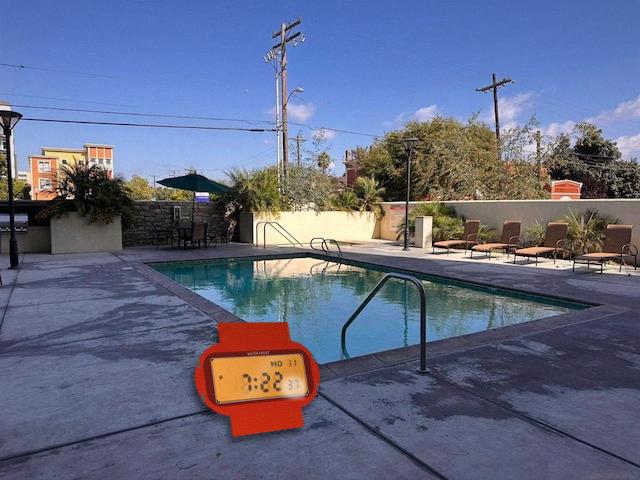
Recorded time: **7:22:37**
